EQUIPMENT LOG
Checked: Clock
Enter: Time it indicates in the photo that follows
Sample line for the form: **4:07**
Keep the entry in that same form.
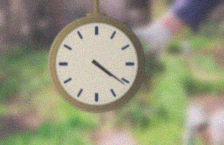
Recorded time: **4:21**
